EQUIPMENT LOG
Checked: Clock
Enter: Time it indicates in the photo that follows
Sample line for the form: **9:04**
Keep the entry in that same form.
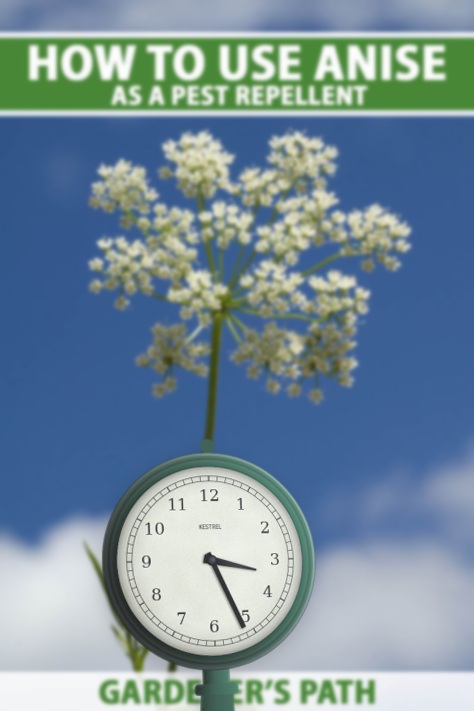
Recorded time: **3:26**
